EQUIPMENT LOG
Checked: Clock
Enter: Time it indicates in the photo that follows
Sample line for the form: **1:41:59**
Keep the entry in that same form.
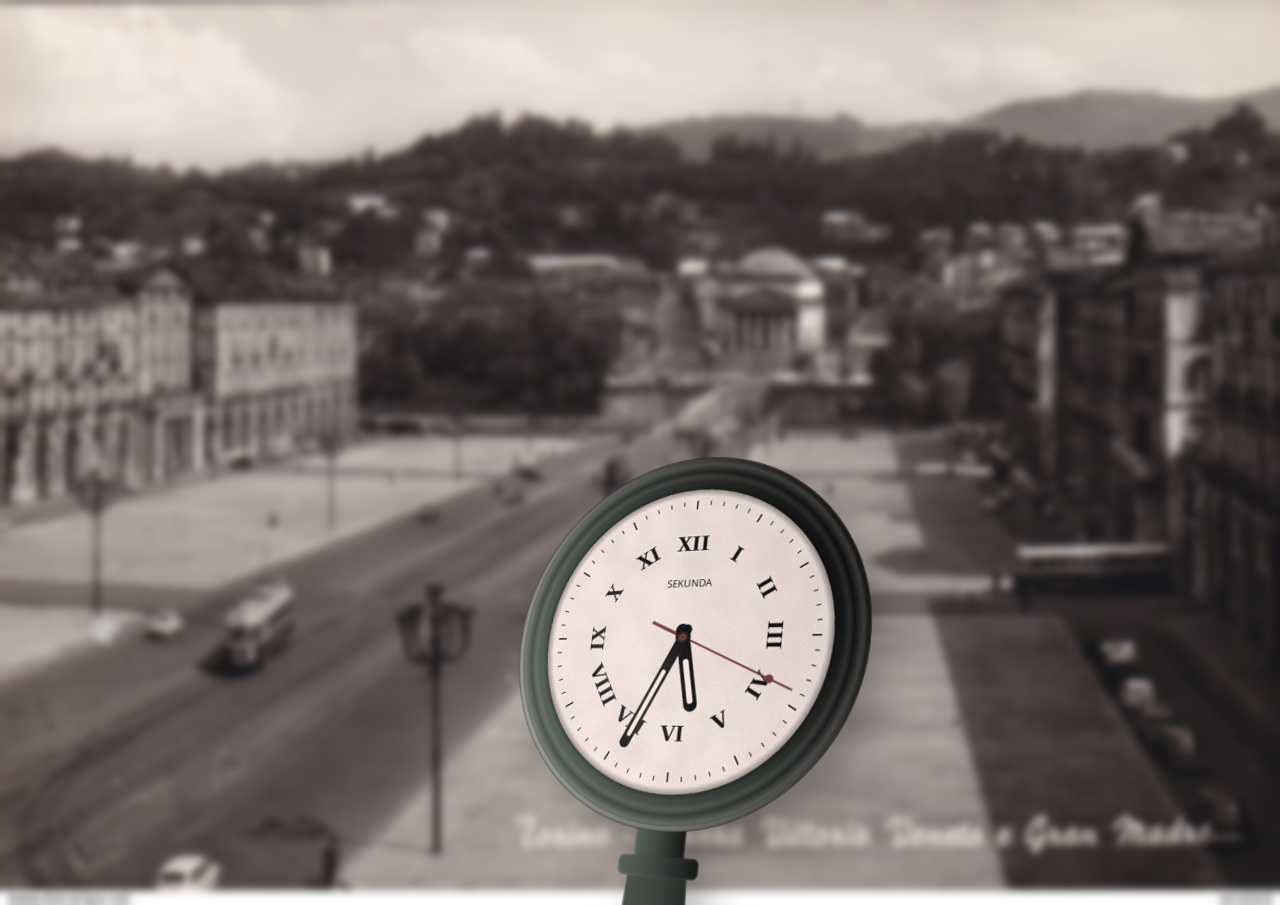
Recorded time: **5:34:19**
